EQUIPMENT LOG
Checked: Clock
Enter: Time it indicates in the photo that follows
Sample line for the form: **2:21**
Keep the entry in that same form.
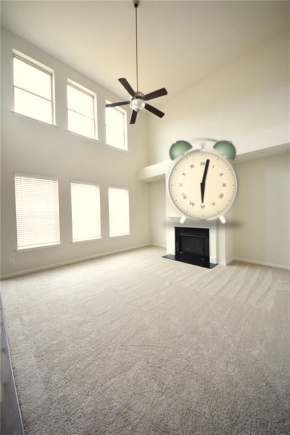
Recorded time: **6:02**
